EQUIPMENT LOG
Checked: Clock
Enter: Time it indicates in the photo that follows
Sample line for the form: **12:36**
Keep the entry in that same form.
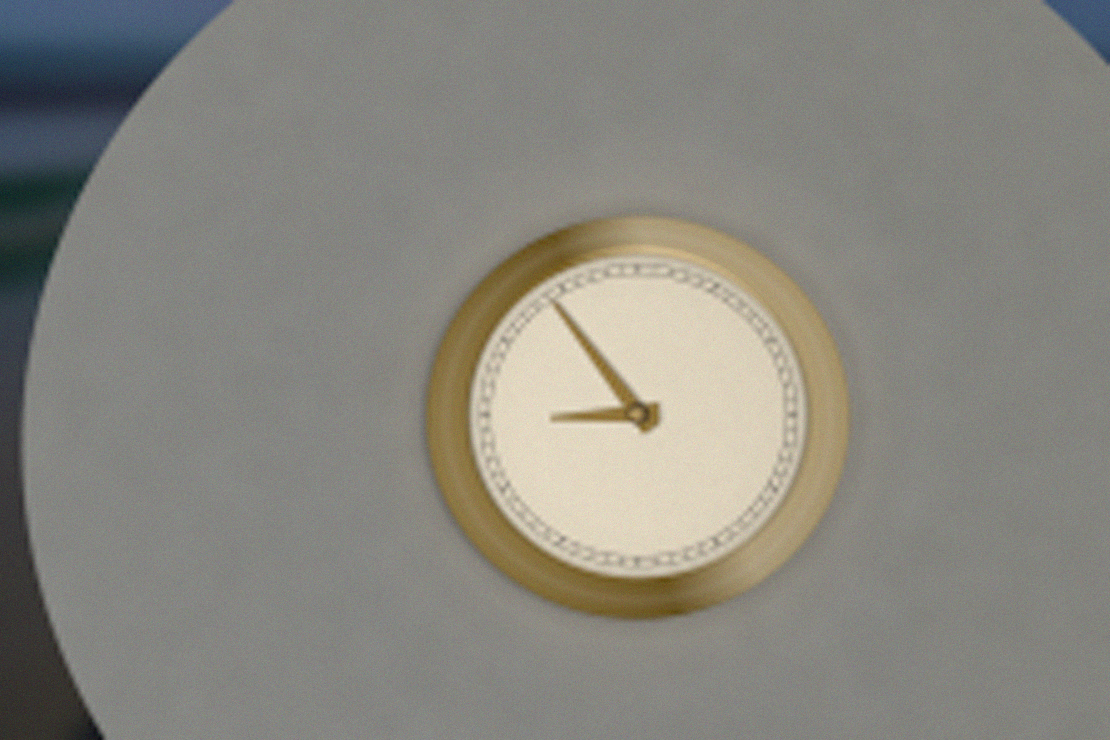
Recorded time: **8:54**
